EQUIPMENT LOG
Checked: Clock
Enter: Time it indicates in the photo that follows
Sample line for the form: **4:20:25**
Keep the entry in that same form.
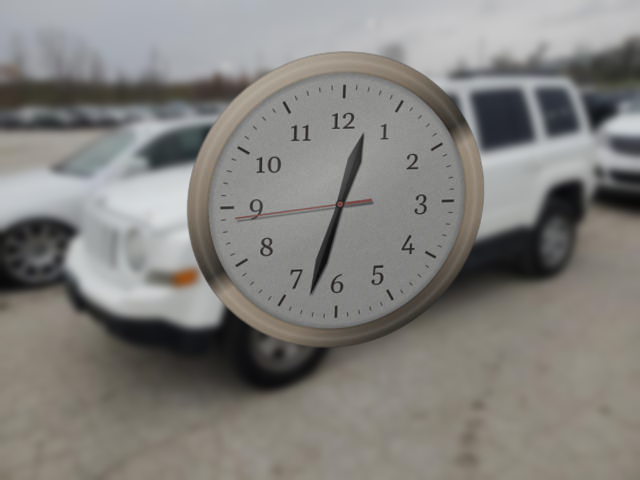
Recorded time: **12:32:44**
